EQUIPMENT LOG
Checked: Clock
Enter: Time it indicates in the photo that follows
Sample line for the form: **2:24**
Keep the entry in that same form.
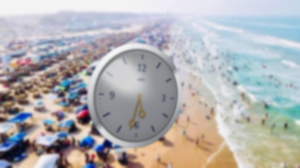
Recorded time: **5:32**
